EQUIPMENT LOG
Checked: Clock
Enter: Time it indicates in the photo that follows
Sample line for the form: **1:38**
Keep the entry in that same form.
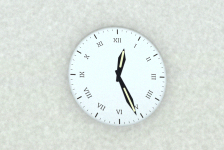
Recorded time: **12:26**
